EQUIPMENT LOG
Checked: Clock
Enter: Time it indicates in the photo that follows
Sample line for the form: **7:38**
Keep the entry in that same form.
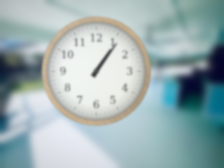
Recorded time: **1:06**
